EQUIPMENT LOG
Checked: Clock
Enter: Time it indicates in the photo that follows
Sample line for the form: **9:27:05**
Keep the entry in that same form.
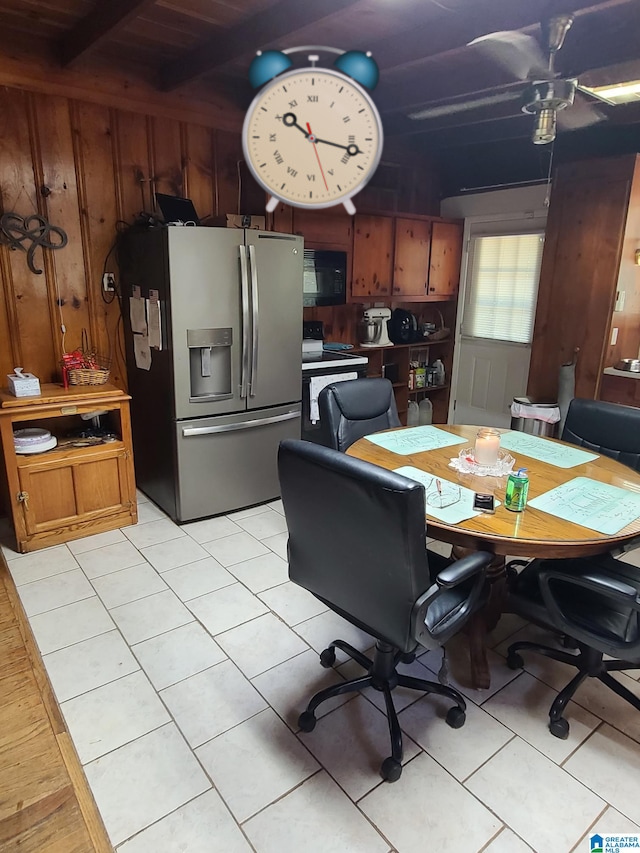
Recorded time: **10:17:27**
